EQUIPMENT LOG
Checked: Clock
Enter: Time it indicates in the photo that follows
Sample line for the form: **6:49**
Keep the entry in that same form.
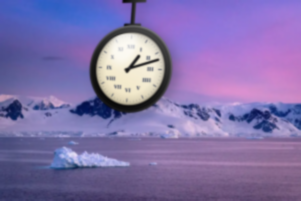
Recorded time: **1:12**
